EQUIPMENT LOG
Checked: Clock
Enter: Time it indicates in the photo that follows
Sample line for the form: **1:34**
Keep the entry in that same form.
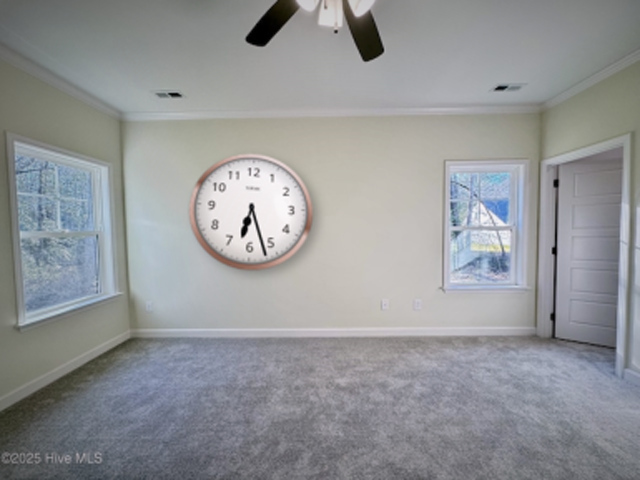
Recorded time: **6:27**
